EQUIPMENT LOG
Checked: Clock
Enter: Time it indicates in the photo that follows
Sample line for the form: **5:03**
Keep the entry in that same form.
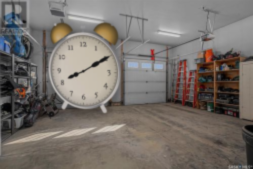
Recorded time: **8:10**
